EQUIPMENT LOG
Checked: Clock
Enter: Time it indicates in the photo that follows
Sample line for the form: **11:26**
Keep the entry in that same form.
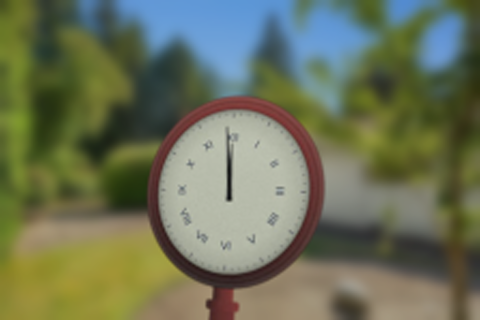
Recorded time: **11:59**
